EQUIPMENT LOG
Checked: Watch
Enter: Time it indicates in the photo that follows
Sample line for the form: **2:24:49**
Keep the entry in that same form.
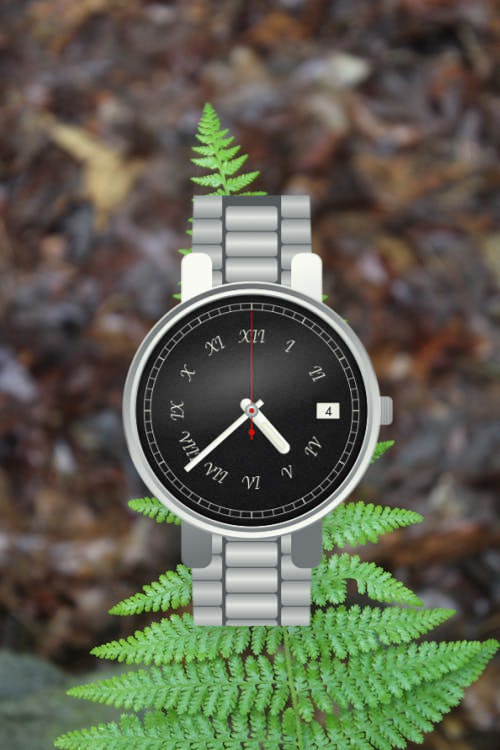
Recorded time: **4:38:00**
